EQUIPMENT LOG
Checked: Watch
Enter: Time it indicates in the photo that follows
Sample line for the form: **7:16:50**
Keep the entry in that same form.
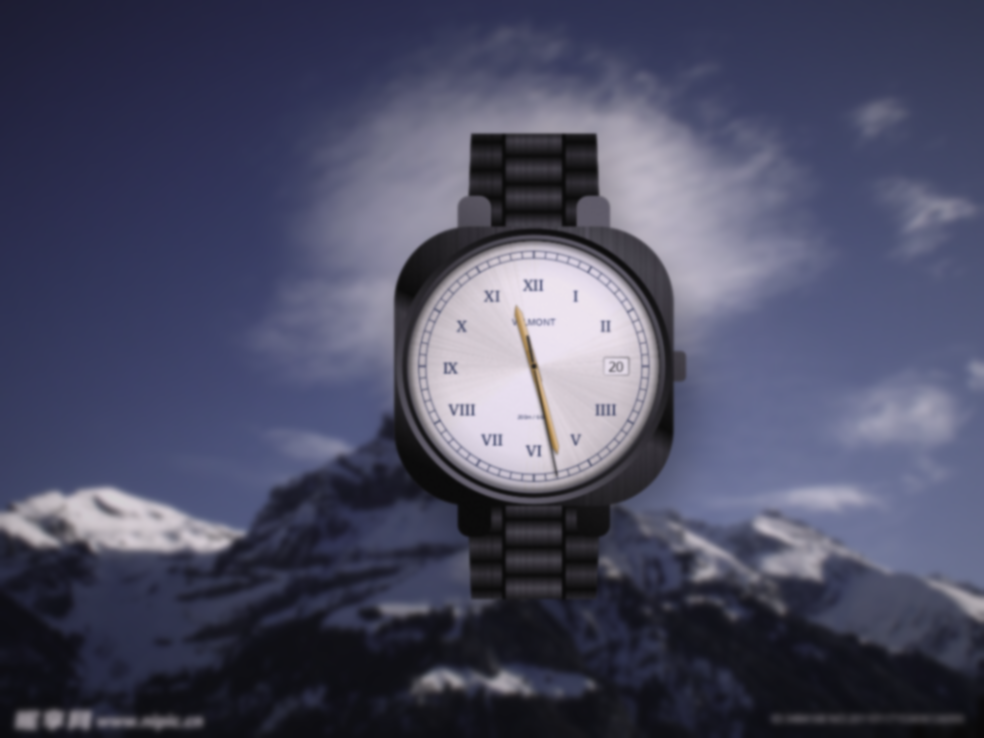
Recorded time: **11:27:28**
